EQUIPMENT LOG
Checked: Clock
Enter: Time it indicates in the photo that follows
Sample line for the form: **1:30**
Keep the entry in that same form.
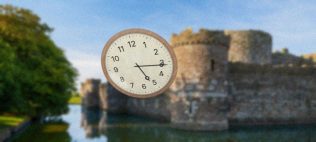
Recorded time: **5:16**
